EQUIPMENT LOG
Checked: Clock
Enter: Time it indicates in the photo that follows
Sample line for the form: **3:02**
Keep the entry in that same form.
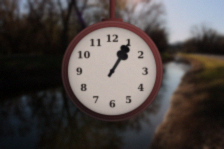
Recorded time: **1:05**
